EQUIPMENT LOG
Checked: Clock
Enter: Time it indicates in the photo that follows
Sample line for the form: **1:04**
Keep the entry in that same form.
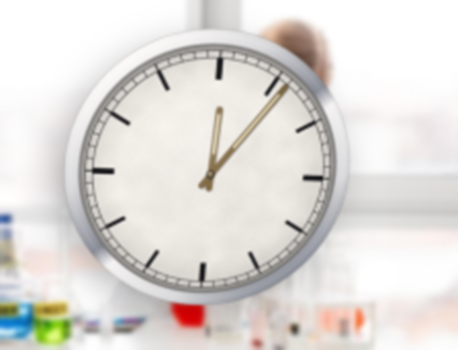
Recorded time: **12:06**
